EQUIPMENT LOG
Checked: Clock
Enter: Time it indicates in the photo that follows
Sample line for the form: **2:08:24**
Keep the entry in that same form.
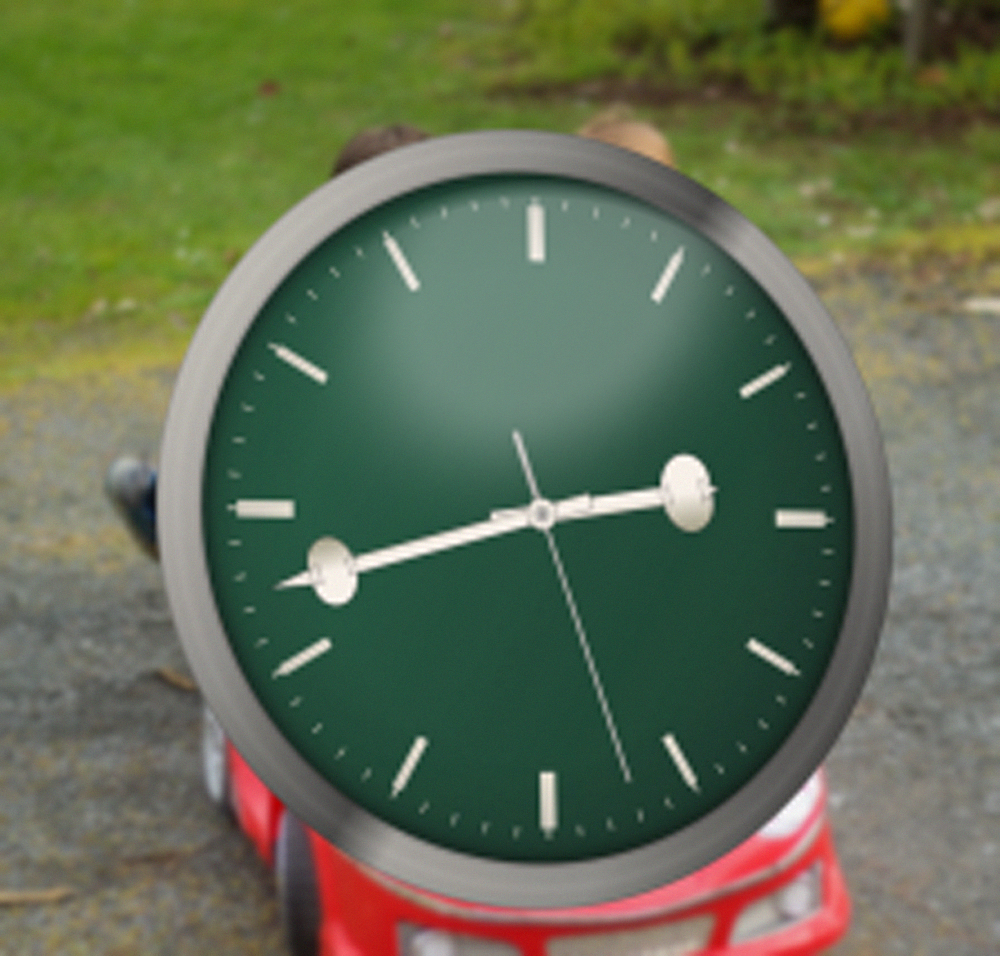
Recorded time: **2:42:27**
